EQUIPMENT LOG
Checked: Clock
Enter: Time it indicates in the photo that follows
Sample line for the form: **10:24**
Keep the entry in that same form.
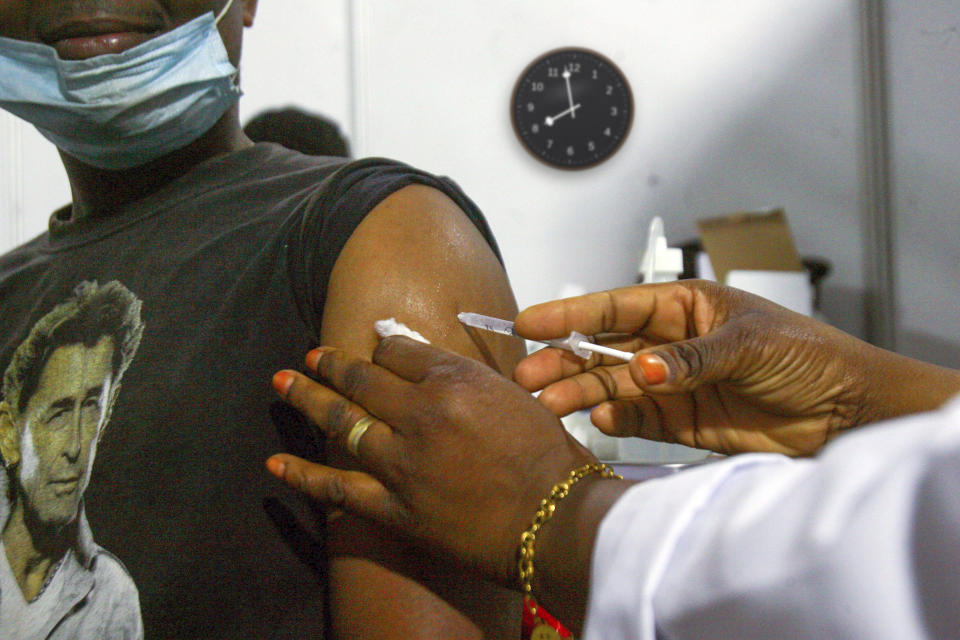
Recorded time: **7:58**
